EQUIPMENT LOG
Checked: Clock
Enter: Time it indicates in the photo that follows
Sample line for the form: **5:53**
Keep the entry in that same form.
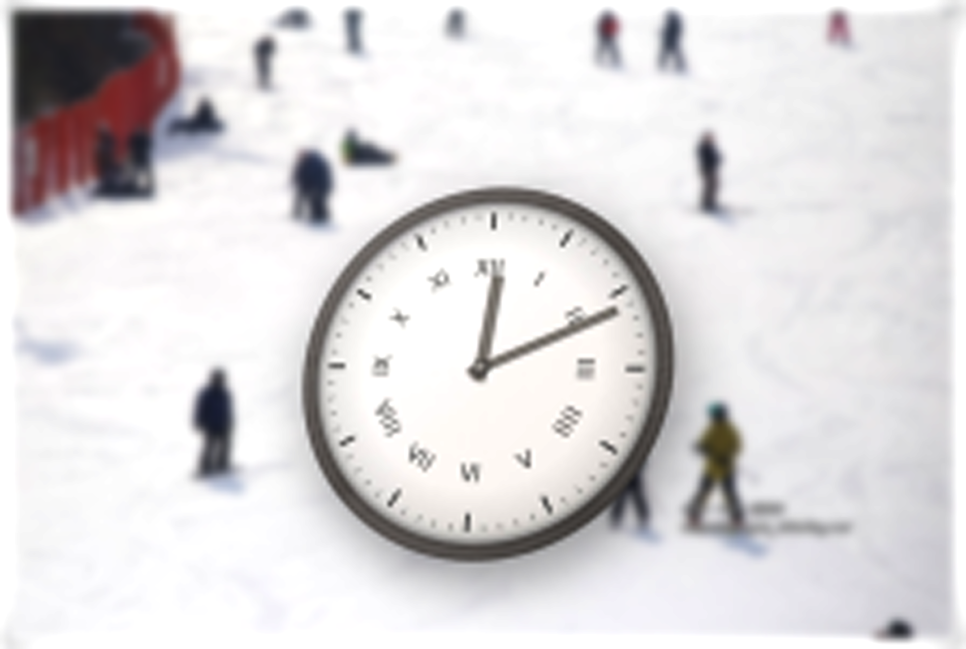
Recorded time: **12:11**
